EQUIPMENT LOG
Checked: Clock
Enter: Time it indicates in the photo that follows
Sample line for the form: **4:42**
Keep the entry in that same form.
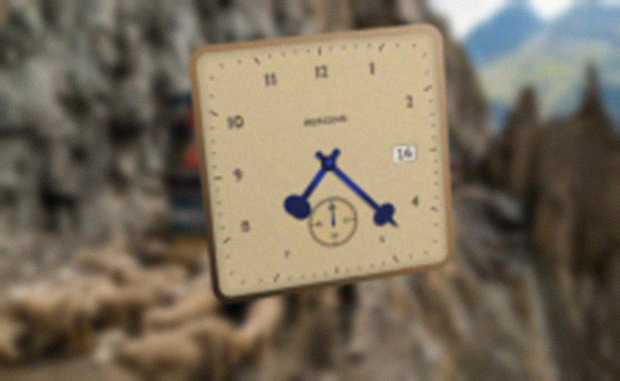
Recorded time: **7:23**
